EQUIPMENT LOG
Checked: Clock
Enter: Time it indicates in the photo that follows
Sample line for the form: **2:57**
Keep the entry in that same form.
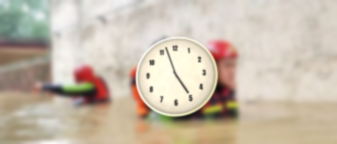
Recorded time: **4:57**
